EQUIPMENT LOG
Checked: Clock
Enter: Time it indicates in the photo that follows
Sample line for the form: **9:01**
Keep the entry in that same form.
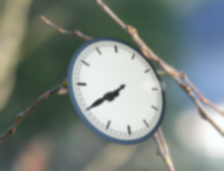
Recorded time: **7:40**
